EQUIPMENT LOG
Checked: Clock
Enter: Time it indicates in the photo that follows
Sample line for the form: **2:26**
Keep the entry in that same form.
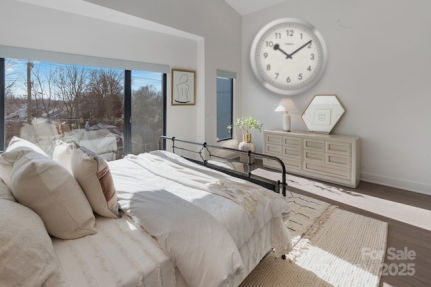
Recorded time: **10:09**
